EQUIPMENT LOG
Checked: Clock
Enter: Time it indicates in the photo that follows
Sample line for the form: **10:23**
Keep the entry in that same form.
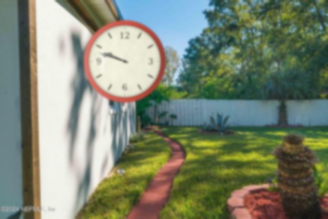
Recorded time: **9:48**
